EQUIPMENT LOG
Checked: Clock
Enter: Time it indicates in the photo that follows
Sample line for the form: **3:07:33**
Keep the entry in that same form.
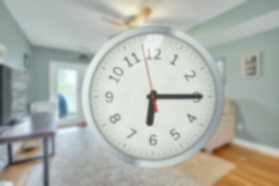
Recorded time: **6:14:58**
